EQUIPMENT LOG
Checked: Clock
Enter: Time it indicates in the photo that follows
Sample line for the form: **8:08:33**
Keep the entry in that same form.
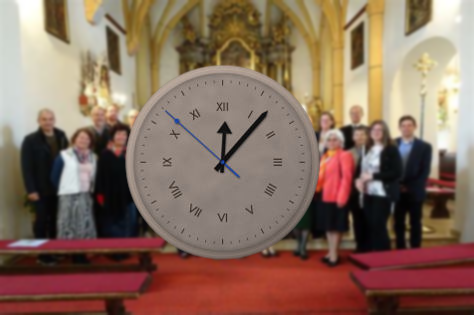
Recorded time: **12:06:52**
